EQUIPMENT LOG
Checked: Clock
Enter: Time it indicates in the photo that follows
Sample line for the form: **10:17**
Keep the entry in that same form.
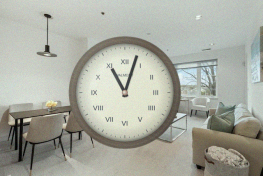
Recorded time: **11:03**
